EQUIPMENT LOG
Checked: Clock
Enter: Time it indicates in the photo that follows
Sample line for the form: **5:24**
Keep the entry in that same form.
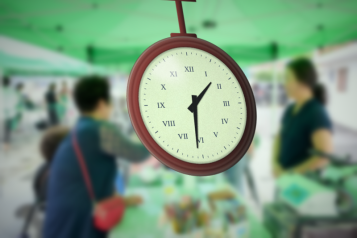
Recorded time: **1:31**
